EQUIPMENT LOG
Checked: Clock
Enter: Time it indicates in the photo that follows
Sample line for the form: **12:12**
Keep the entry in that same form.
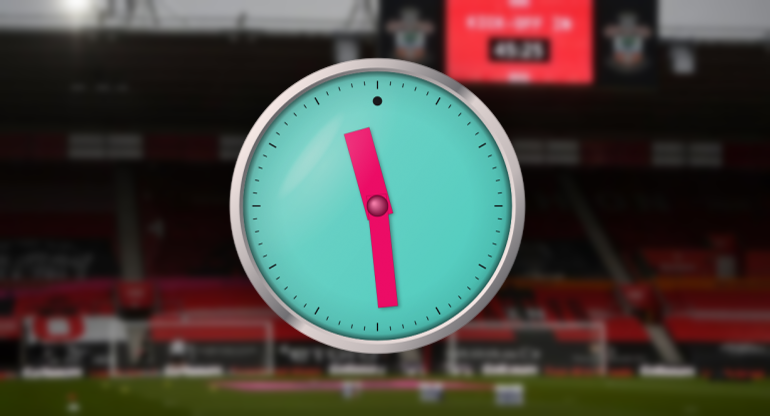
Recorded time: **11:29**
